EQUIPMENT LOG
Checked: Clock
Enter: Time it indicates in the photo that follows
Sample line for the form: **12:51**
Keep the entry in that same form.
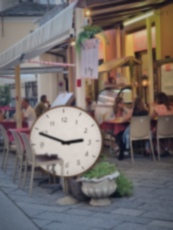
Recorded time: **2:49**
